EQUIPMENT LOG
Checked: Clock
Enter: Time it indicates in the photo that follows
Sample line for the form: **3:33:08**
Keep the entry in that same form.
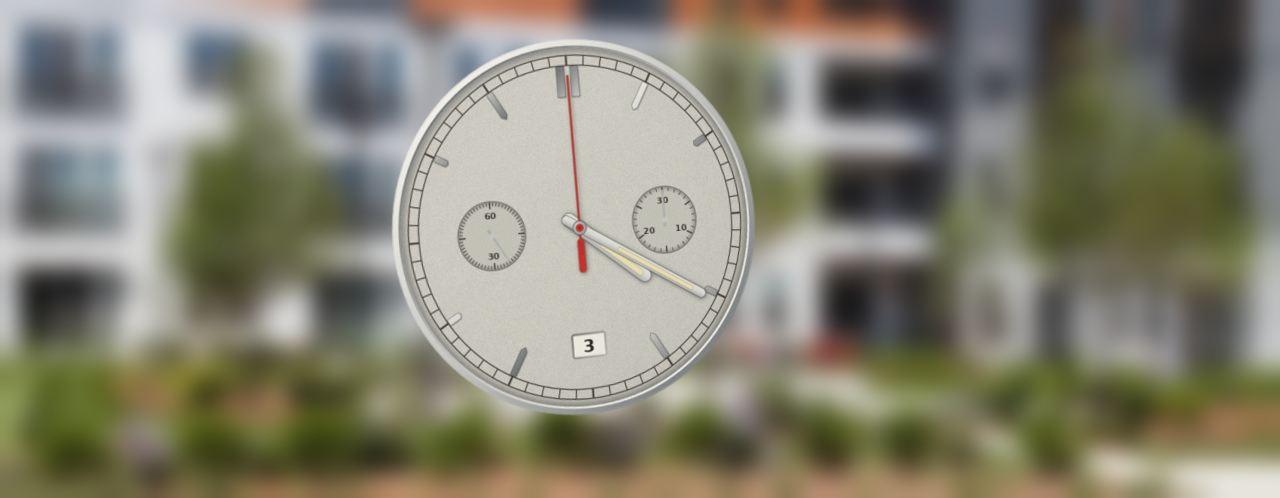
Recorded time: **4:20:25**
